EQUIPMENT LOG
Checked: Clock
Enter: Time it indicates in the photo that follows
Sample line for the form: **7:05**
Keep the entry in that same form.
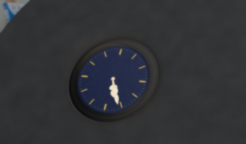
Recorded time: **5:26**
